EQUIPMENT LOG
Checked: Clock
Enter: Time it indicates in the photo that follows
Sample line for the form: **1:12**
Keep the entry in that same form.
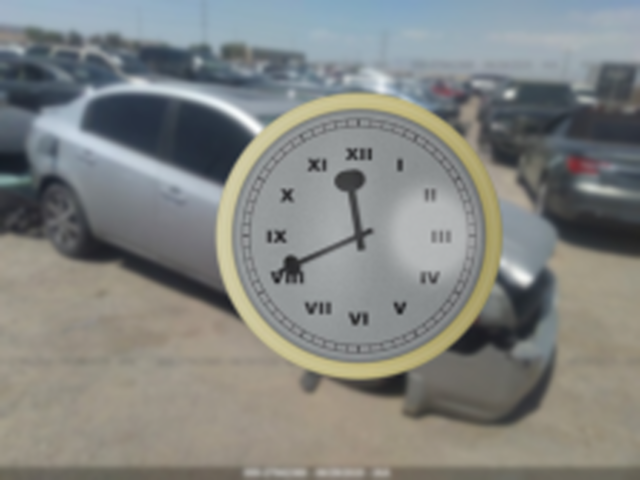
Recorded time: **11:41**
